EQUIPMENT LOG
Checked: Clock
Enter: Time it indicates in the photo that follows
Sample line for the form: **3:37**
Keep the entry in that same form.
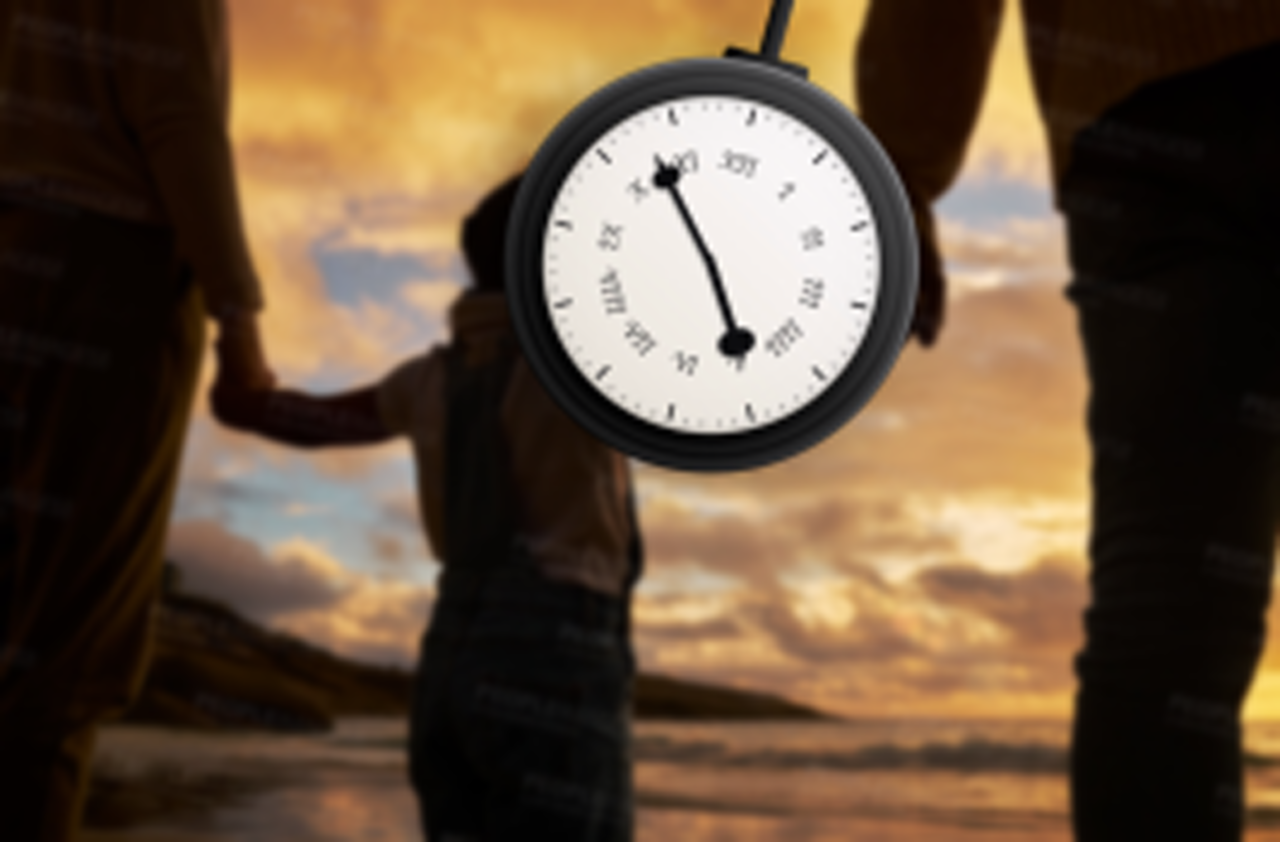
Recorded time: **4:53**
